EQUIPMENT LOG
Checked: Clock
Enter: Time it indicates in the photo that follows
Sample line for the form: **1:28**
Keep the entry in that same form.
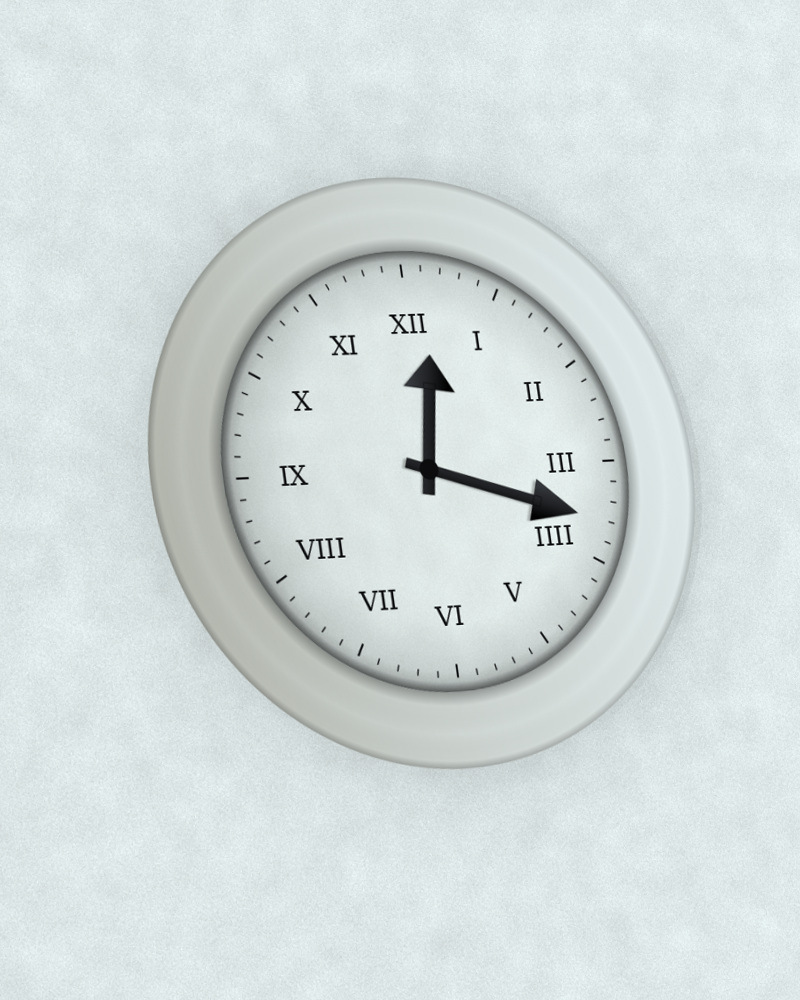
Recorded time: **12:18**
